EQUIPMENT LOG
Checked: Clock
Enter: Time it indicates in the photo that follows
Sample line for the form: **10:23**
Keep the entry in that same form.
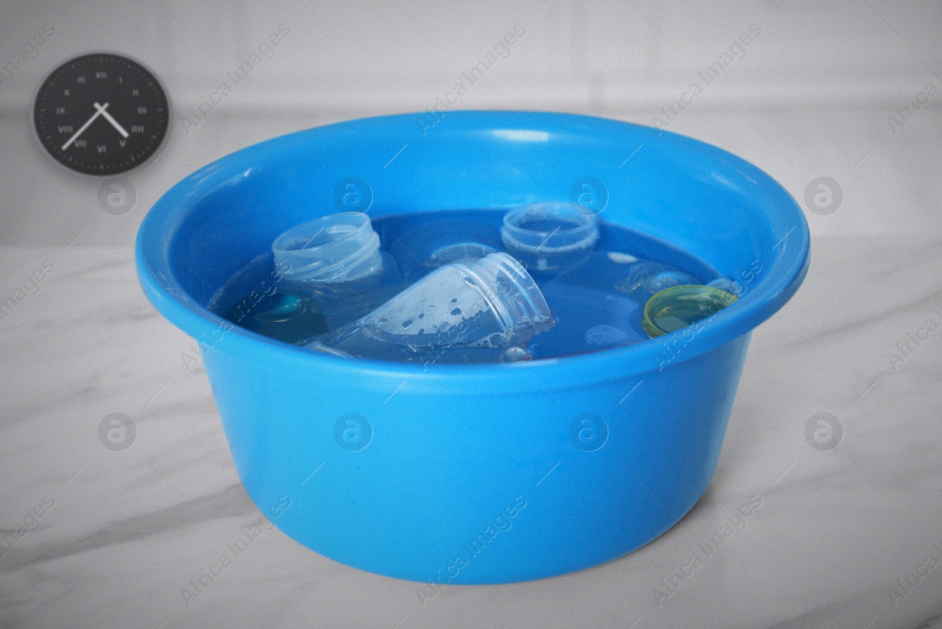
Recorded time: **4:37**
